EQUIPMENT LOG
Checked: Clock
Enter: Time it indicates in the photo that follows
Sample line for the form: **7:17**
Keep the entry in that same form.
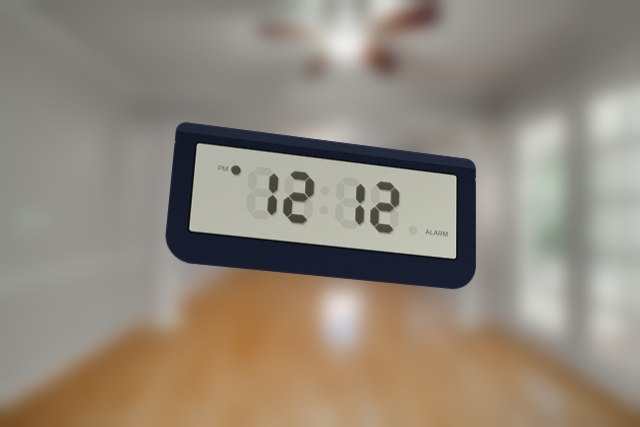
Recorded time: **12:12**
